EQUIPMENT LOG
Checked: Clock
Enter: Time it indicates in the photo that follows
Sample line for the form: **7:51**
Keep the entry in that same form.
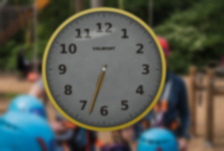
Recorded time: **6:33**
